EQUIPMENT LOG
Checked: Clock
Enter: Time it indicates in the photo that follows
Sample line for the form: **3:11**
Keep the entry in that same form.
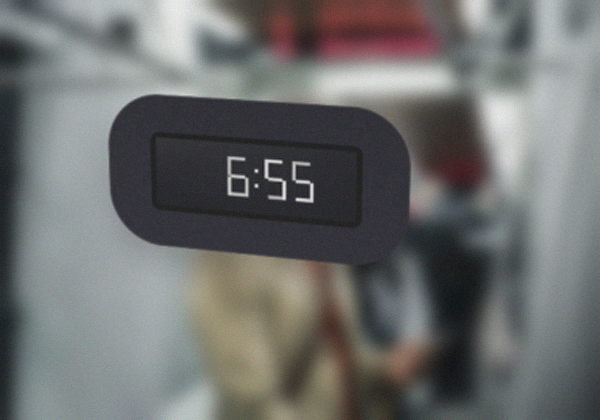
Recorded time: **6:55**
